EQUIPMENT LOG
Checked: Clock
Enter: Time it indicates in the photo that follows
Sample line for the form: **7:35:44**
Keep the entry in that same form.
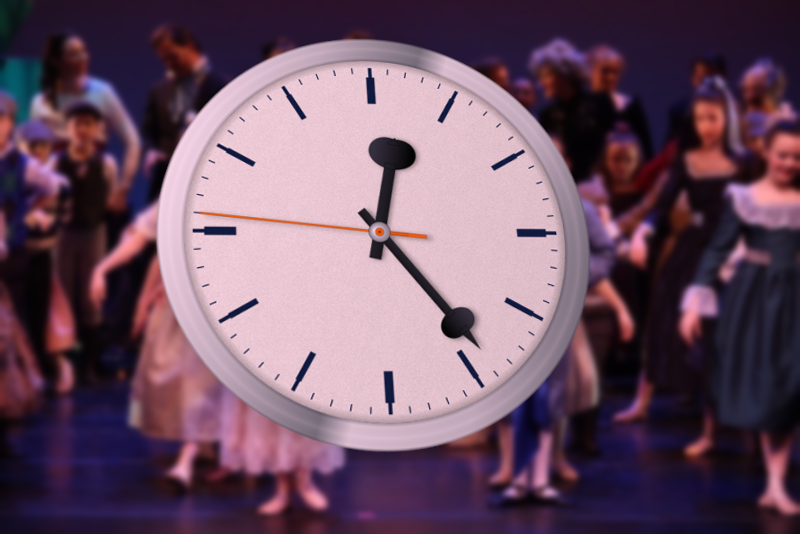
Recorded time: **12:23:46**
